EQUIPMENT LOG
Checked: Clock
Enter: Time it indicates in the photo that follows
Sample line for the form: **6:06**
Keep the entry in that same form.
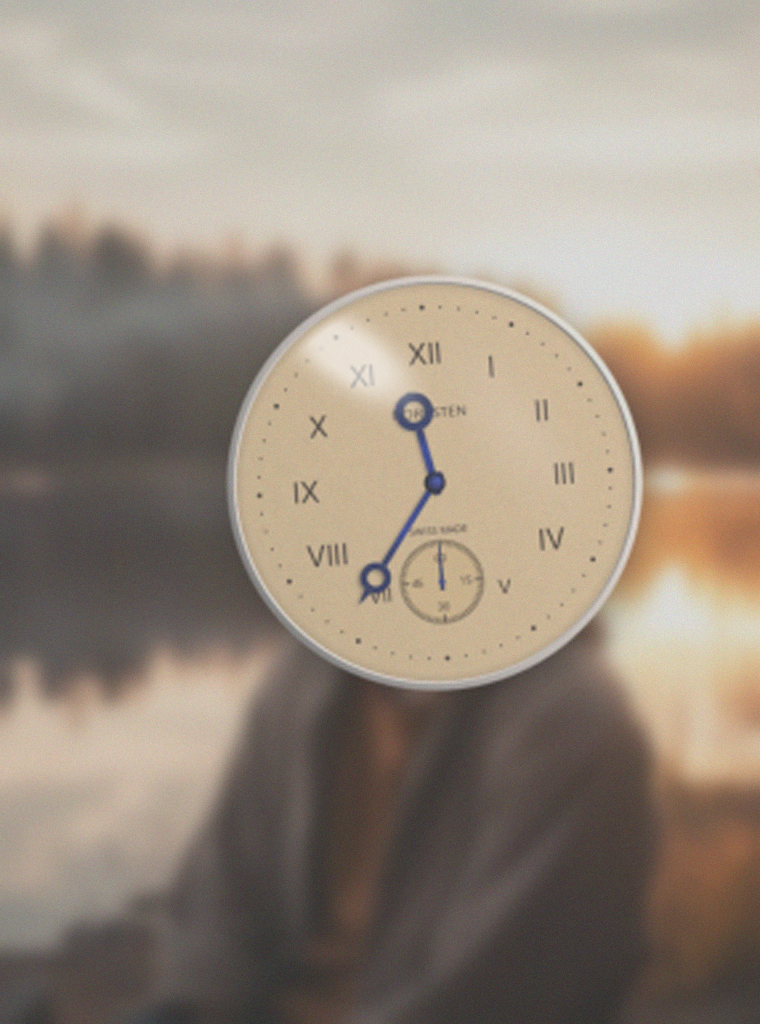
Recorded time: **11:36**
